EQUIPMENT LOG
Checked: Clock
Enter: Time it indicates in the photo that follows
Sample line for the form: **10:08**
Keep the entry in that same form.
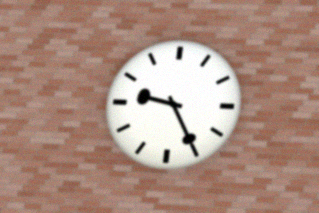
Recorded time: **9:25**
